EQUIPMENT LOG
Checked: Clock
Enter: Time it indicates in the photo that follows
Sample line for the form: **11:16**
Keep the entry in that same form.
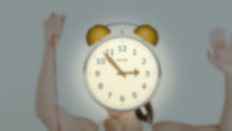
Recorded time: **2:53**
